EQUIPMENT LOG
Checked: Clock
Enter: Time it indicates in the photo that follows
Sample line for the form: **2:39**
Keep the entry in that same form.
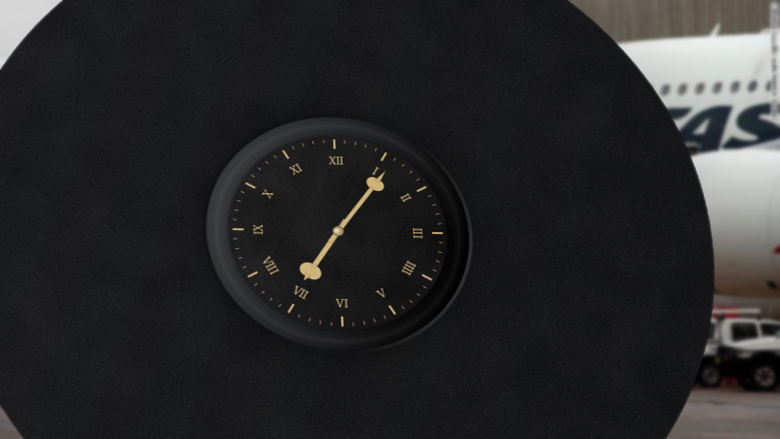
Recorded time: **7:06**
